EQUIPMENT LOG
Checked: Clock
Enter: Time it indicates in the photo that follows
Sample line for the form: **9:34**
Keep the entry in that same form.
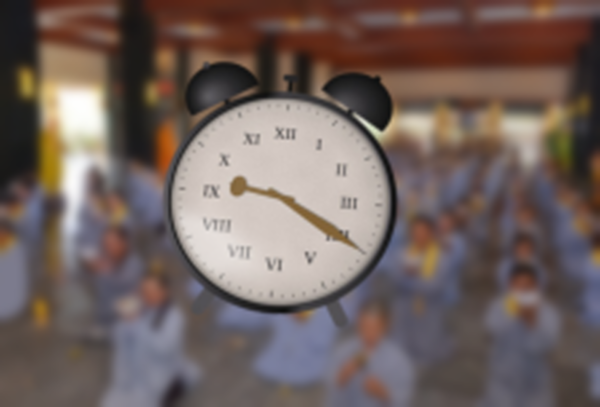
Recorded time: **9:20**
